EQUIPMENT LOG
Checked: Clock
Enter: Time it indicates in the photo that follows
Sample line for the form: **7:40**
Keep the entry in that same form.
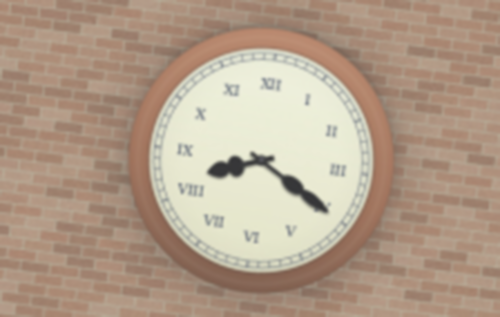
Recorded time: **8:20**
